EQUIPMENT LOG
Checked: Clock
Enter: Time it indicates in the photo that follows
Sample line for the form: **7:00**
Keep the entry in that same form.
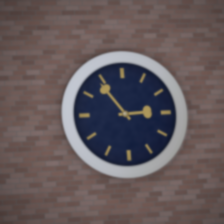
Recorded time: **2:54**
